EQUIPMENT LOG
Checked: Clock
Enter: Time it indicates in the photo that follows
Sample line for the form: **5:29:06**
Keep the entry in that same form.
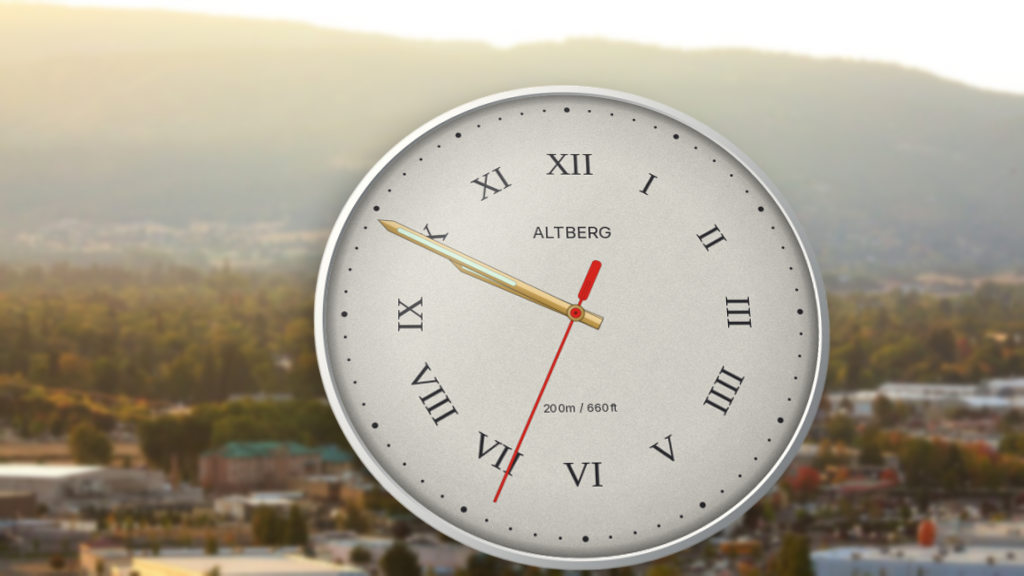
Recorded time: **9:49:34**
